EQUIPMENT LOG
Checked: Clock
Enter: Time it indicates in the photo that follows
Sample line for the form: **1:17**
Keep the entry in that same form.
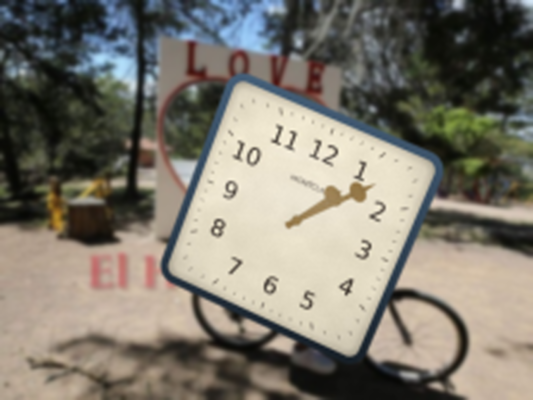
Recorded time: **1:07**
